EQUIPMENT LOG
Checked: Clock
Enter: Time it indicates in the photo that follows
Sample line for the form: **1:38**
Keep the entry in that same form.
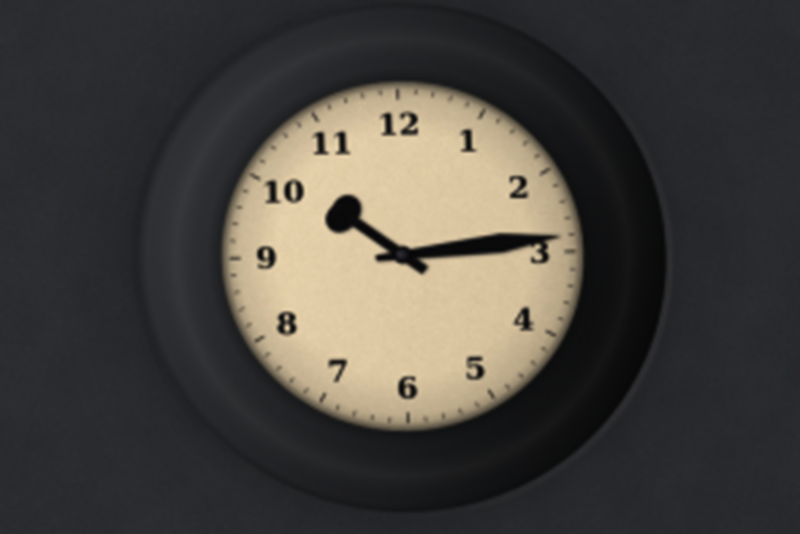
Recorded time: **10:14**
